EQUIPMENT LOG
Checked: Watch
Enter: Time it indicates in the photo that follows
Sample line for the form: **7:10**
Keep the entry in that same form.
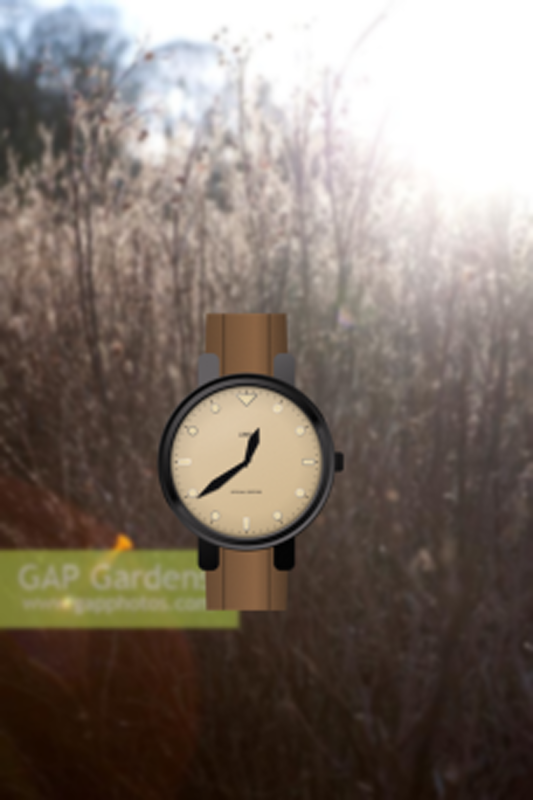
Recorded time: **12:39**
